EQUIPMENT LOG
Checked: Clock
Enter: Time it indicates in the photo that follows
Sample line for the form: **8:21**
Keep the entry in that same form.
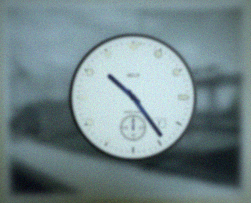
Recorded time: **10:24**
